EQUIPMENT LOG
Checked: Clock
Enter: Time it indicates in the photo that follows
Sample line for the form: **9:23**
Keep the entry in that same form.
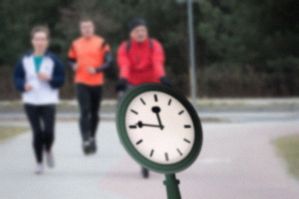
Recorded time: **11:46**
